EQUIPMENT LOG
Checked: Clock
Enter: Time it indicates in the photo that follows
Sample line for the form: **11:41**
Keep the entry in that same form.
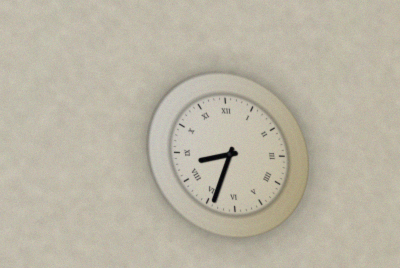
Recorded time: **8:34**
